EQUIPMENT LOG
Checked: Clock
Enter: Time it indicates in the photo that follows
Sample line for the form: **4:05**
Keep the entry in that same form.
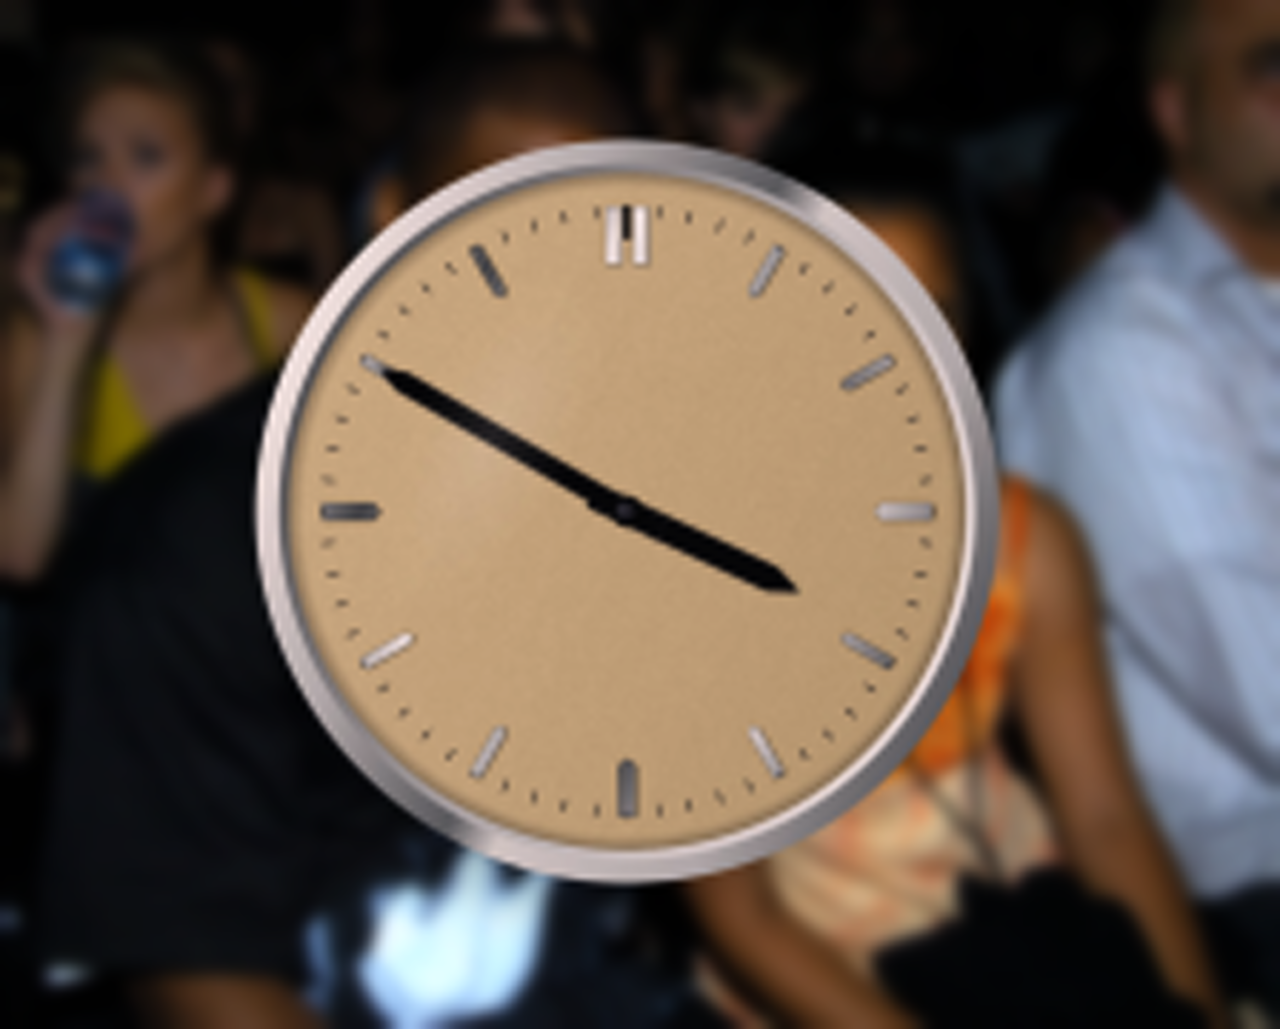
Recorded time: **3:50**
